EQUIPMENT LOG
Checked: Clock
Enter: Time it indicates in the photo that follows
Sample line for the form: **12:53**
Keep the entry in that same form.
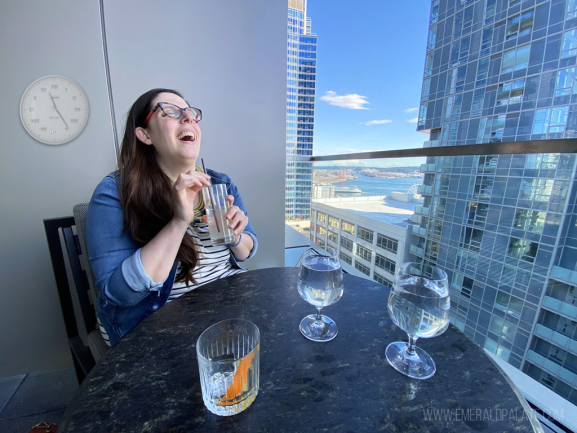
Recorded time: **11:24**
